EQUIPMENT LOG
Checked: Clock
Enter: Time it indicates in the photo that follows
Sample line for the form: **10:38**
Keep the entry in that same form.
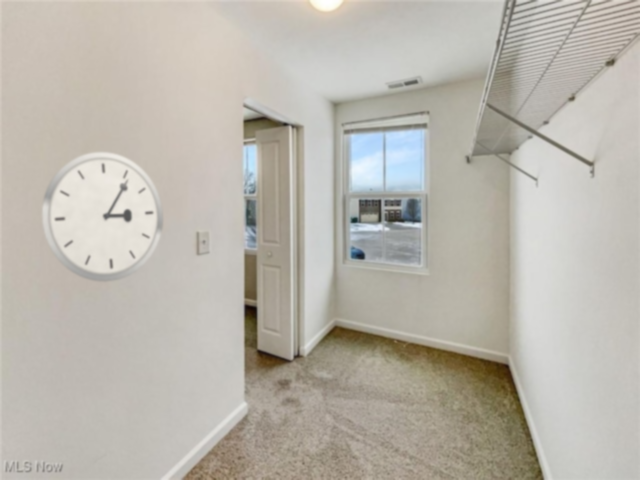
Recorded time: **3:06**
